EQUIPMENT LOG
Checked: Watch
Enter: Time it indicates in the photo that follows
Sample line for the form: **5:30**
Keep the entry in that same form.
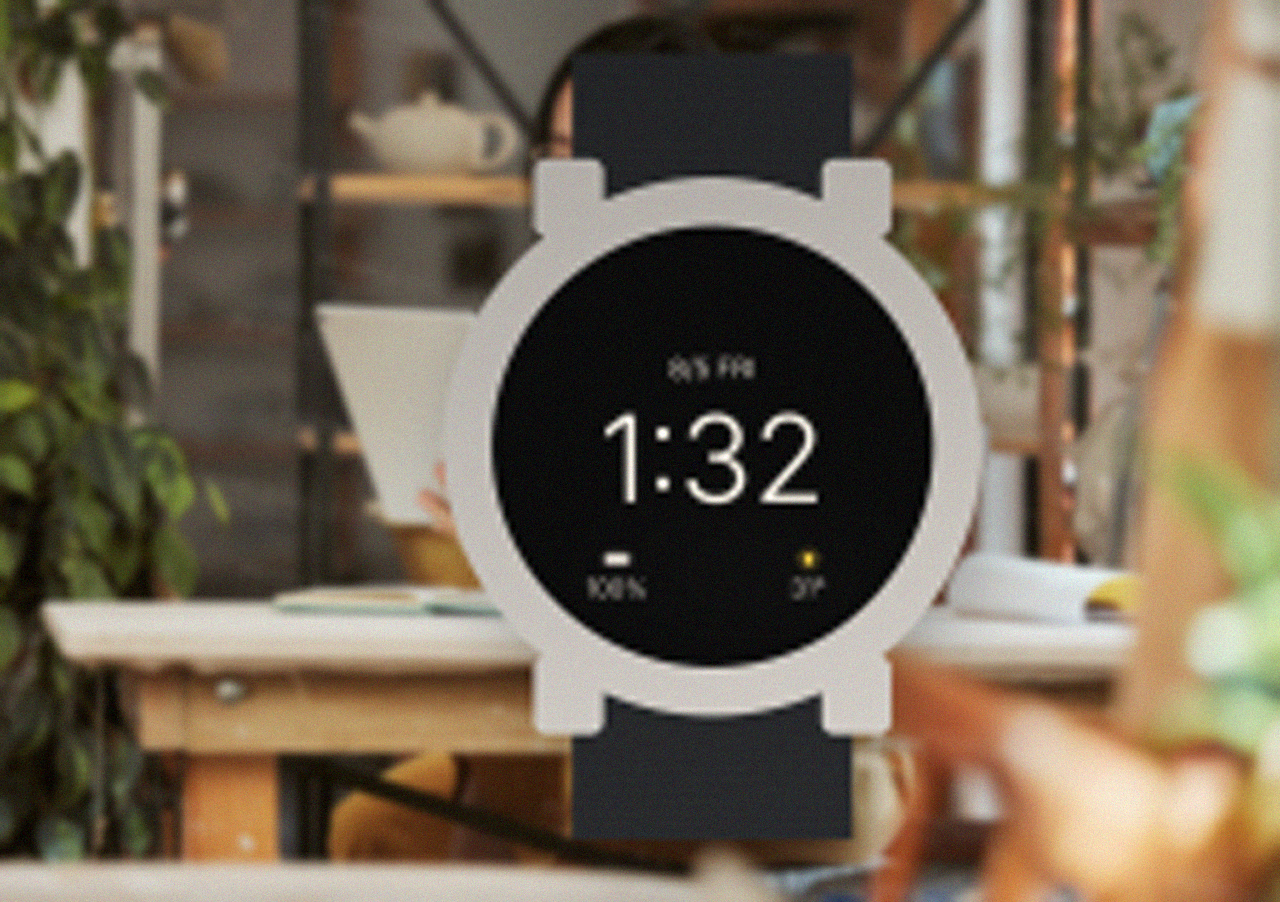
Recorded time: **1:32**
